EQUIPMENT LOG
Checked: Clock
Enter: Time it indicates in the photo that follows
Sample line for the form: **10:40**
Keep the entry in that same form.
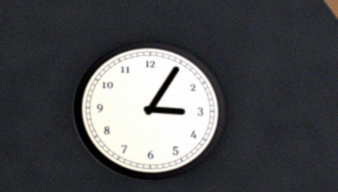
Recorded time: **3:05**
